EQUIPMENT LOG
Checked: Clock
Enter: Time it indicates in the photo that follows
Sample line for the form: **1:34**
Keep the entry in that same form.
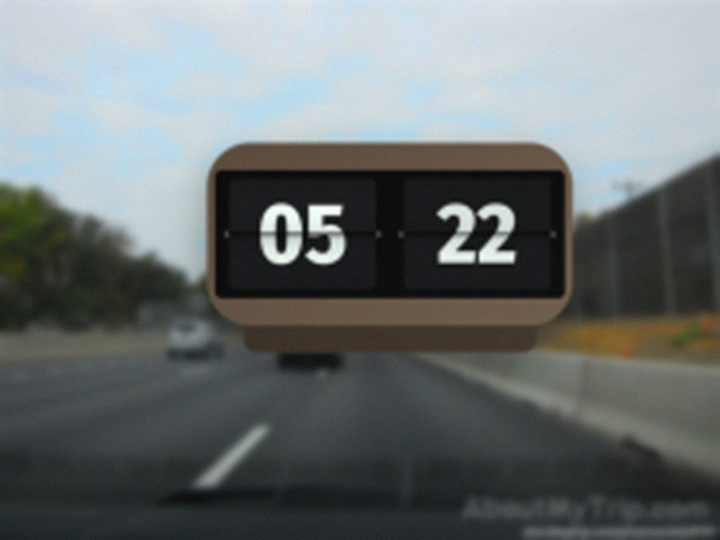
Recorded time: **5:22**
